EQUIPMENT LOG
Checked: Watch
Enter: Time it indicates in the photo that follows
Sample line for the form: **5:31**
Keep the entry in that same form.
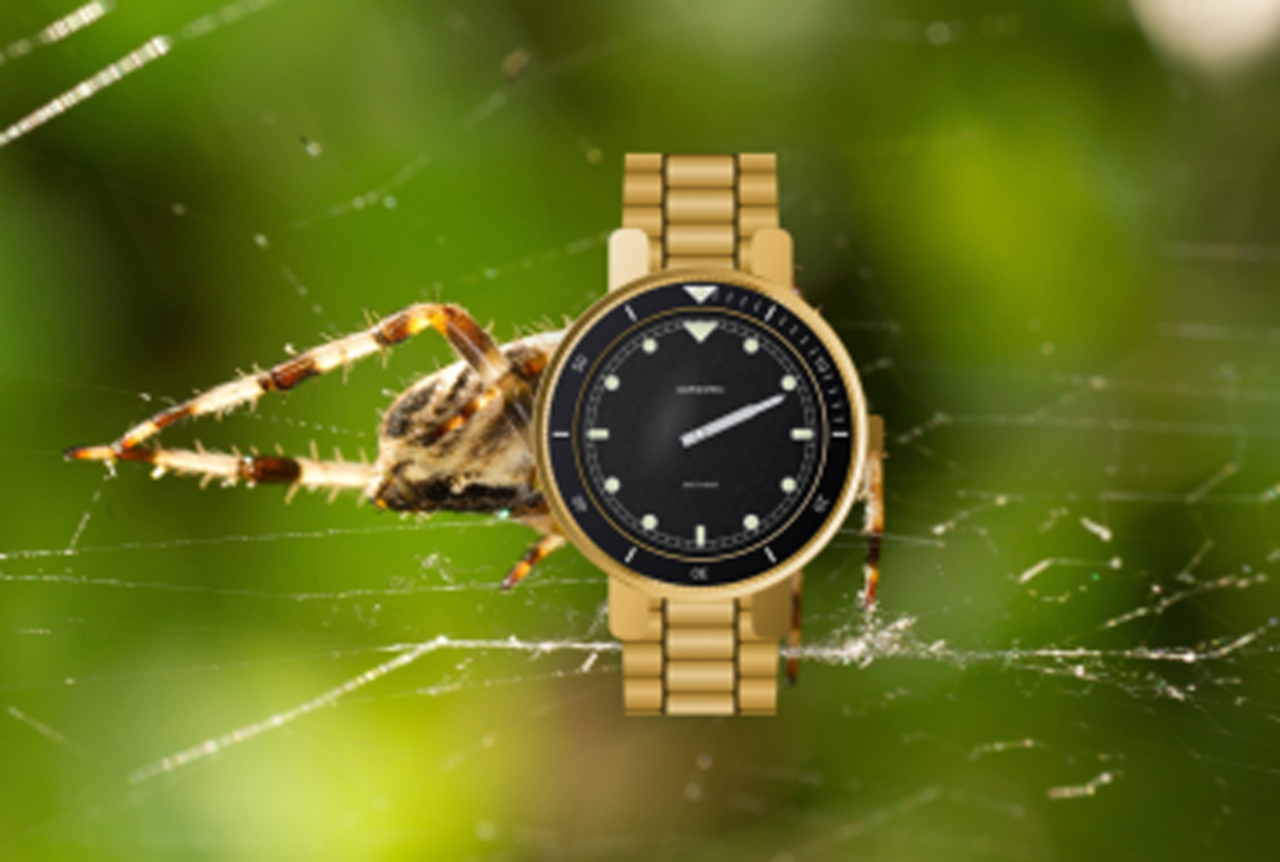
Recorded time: **2:11**
